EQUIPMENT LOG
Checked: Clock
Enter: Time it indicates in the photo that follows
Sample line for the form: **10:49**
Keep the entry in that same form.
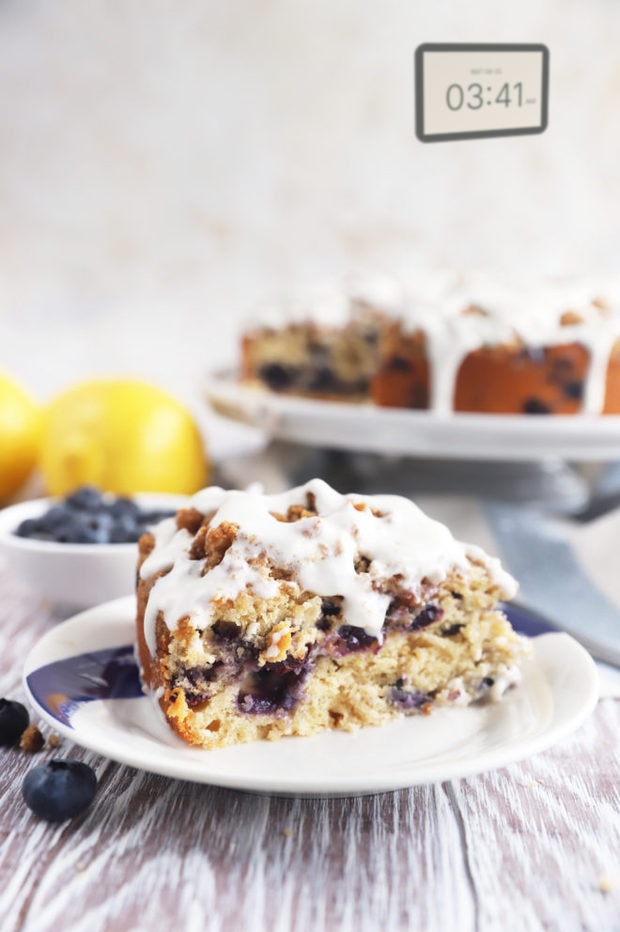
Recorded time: **3:41**
